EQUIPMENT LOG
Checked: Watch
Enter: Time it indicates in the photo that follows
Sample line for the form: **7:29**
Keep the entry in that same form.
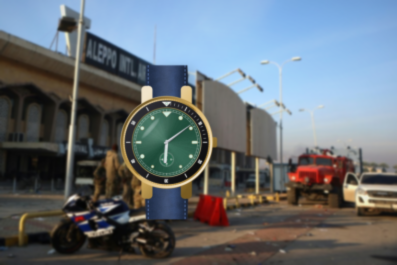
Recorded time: **6:09**
